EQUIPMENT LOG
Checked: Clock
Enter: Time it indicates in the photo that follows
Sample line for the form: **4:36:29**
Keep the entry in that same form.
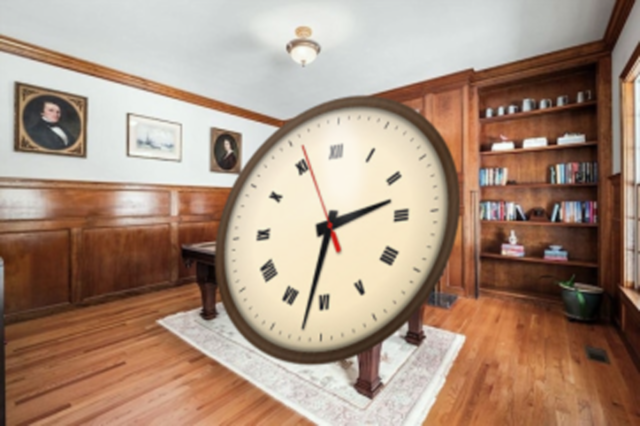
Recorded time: **2:31:56**
